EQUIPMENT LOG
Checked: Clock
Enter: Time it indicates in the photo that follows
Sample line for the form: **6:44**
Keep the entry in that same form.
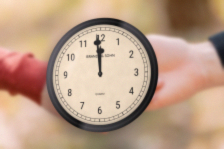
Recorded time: **11:59**
